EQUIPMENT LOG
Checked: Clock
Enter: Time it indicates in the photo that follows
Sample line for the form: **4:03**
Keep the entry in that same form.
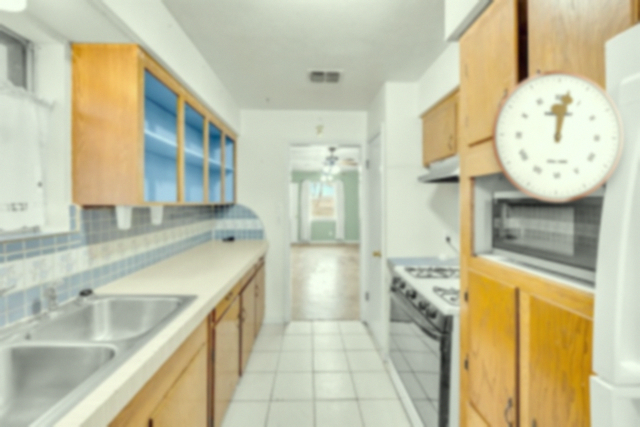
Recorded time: **12:02**
